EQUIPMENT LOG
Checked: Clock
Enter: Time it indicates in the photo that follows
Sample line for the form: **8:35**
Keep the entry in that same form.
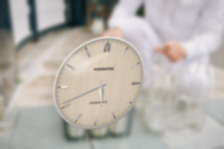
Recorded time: **5:41**
